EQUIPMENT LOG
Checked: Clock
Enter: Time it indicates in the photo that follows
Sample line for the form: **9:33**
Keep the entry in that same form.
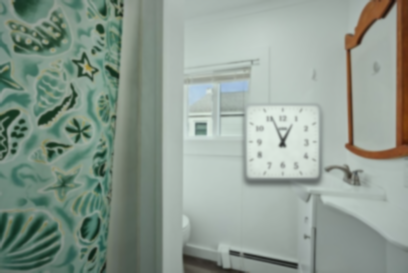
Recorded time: **12:56**
